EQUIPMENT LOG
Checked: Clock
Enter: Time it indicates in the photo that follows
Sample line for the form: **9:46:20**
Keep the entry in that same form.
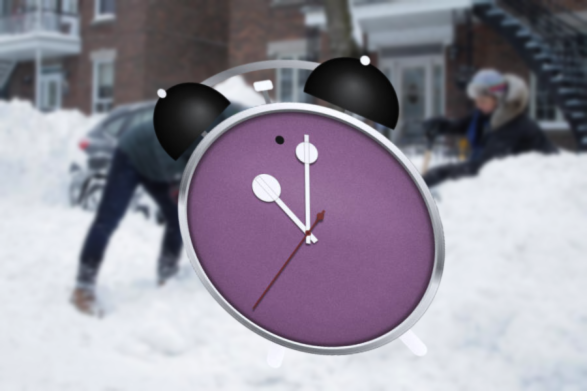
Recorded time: **11:02:38**
